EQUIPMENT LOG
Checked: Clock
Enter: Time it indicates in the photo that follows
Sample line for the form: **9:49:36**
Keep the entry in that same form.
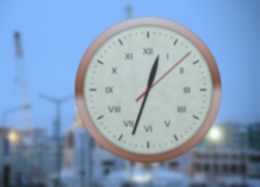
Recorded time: **12:33:08**
